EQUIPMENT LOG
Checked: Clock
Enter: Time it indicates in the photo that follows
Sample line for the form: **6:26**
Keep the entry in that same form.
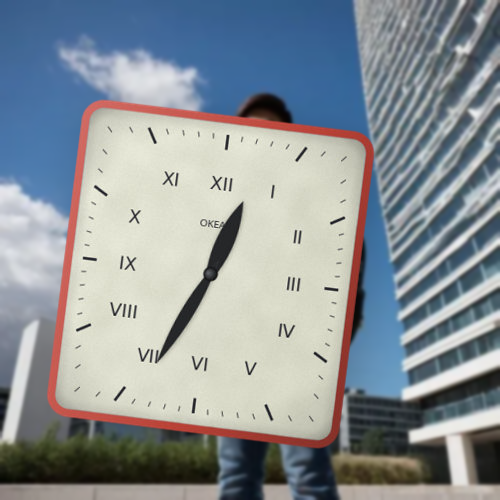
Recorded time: **12:34**
